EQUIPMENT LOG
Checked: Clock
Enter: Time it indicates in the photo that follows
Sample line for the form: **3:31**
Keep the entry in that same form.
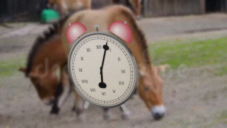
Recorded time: **6:03**
